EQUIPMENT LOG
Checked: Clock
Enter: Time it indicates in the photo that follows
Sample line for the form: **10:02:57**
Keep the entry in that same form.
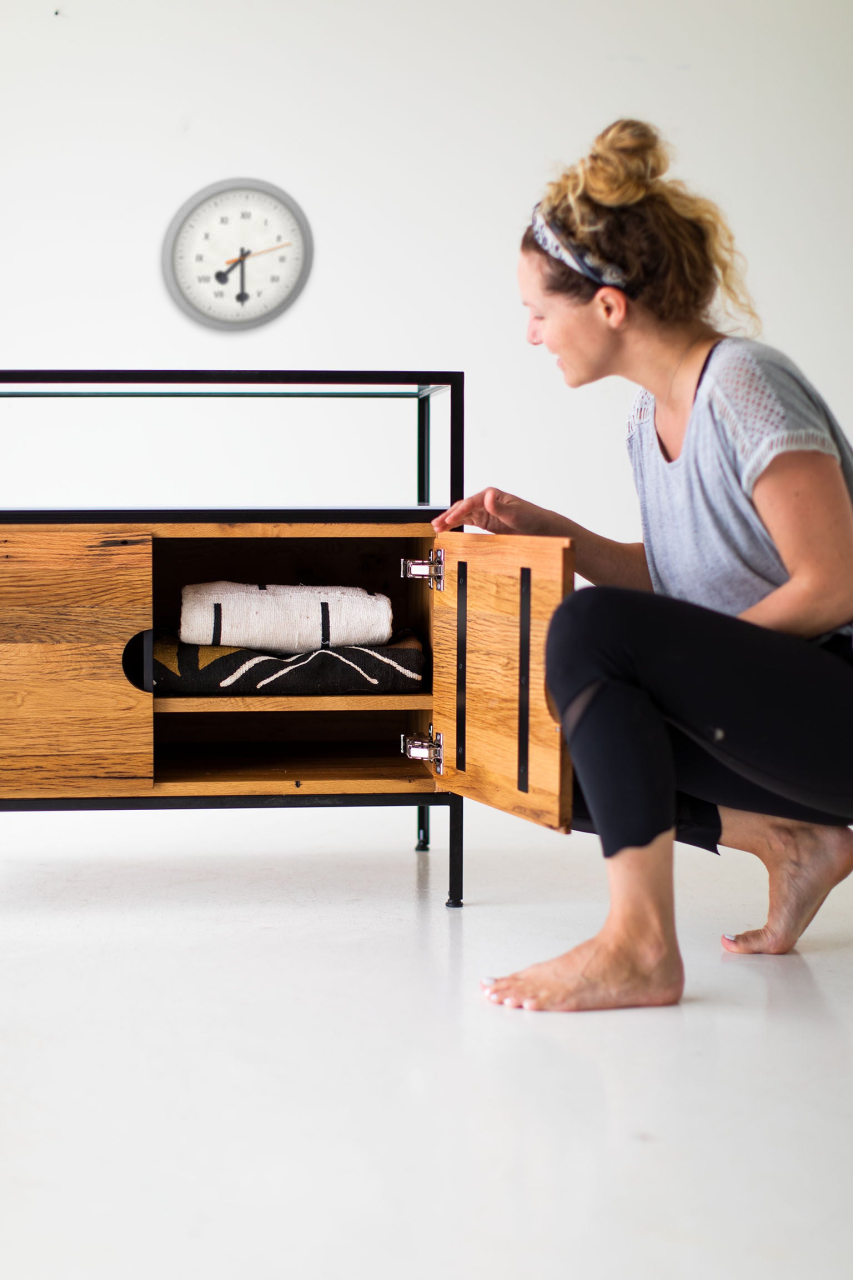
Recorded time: **7:29:12**
